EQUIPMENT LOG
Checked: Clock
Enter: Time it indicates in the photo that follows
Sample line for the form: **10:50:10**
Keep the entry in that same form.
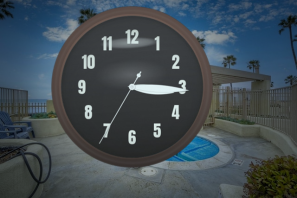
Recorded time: **3:15:35**
